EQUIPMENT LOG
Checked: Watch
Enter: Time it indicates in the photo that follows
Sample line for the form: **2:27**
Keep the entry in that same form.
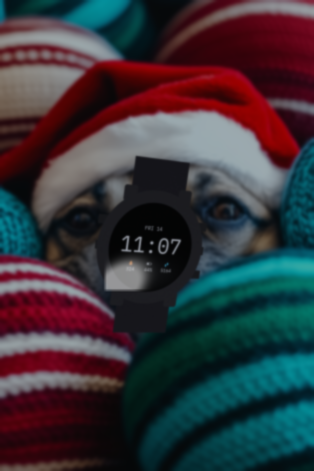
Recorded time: **11:07**
